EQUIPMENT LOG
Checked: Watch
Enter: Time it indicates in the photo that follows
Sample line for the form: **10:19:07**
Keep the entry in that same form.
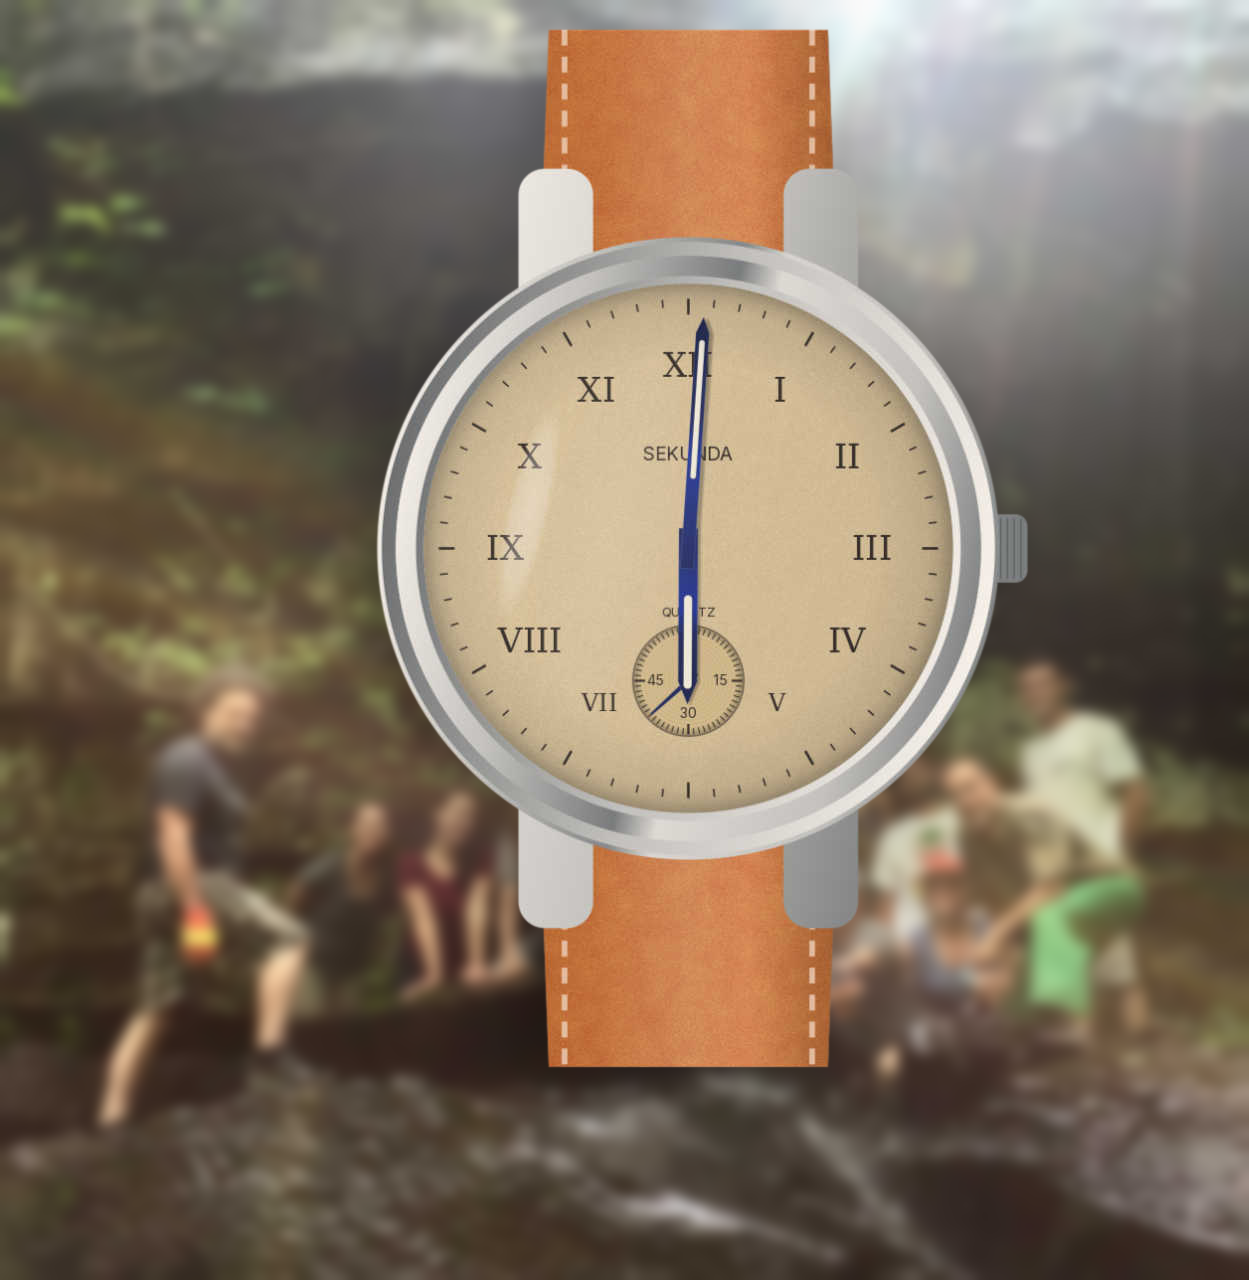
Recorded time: **6:00:38**
